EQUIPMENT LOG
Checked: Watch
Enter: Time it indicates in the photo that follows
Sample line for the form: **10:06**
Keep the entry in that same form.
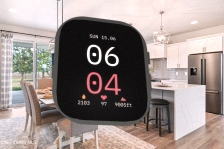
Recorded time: **6:04**
